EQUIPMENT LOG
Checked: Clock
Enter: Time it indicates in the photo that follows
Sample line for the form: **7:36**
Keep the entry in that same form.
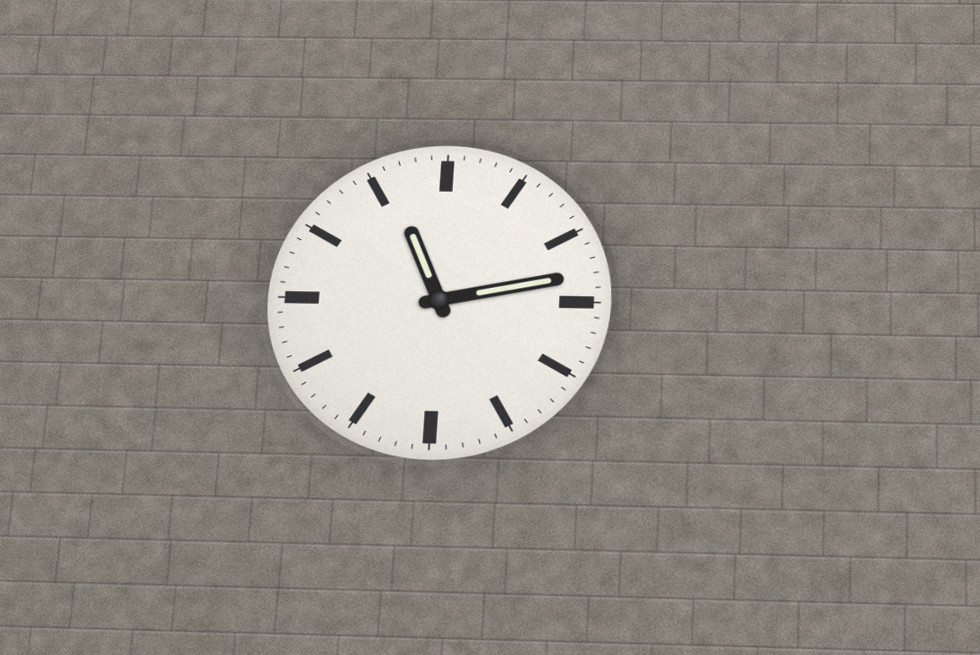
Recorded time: **11:13**
